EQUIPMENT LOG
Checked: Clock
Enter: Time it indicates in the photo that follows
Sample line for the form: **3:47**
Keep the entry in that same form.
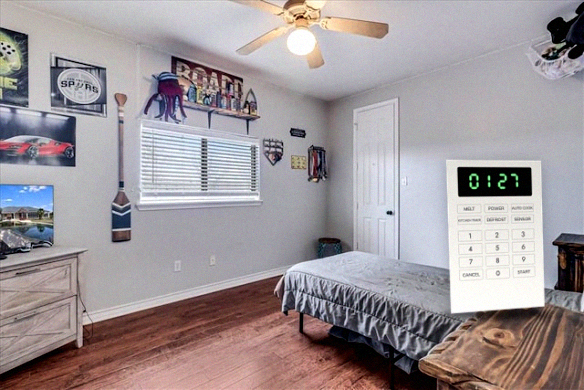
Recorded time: **1:27**
